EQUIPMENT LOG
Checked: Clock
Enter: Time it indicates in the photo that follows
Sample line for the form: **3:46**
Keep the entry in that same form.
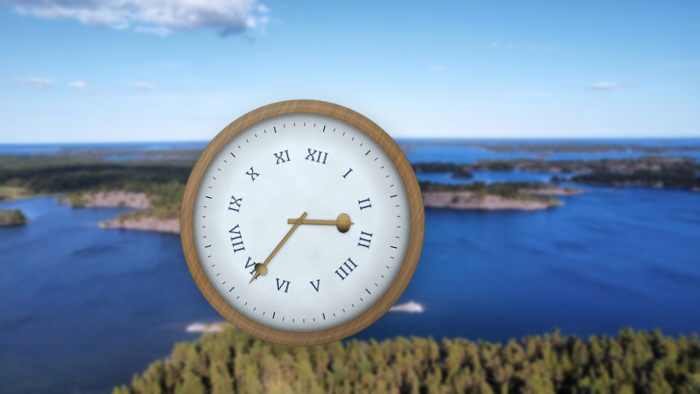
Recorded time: **2:34**
